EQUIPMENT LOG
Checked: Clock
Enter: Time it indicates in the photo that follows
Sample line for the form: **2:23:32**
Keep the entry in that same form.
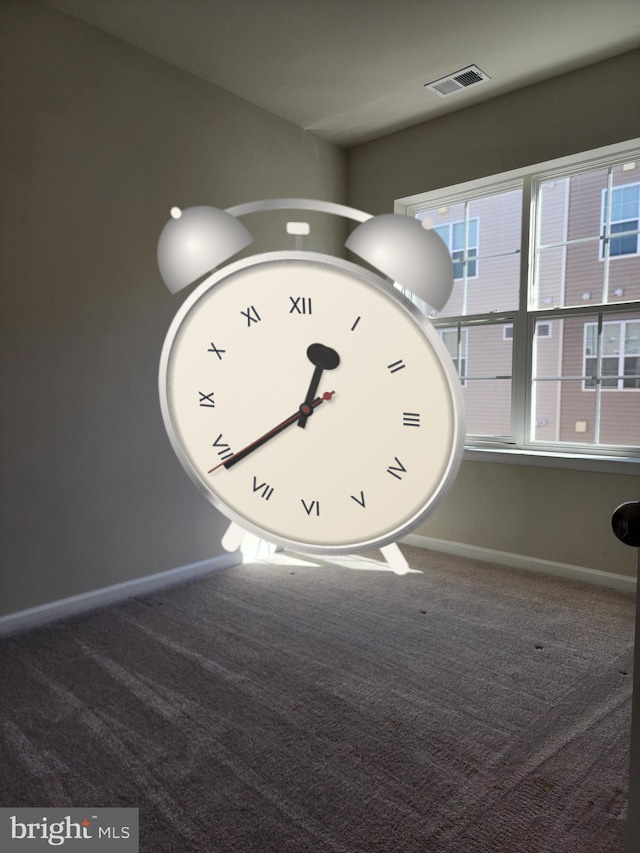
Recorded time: **12:38:39**
